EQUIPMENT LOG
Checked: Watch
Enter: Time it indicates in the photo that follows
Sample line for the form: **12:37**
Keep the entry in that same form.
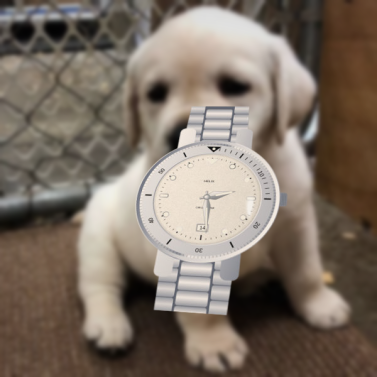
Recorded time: **2:29**
